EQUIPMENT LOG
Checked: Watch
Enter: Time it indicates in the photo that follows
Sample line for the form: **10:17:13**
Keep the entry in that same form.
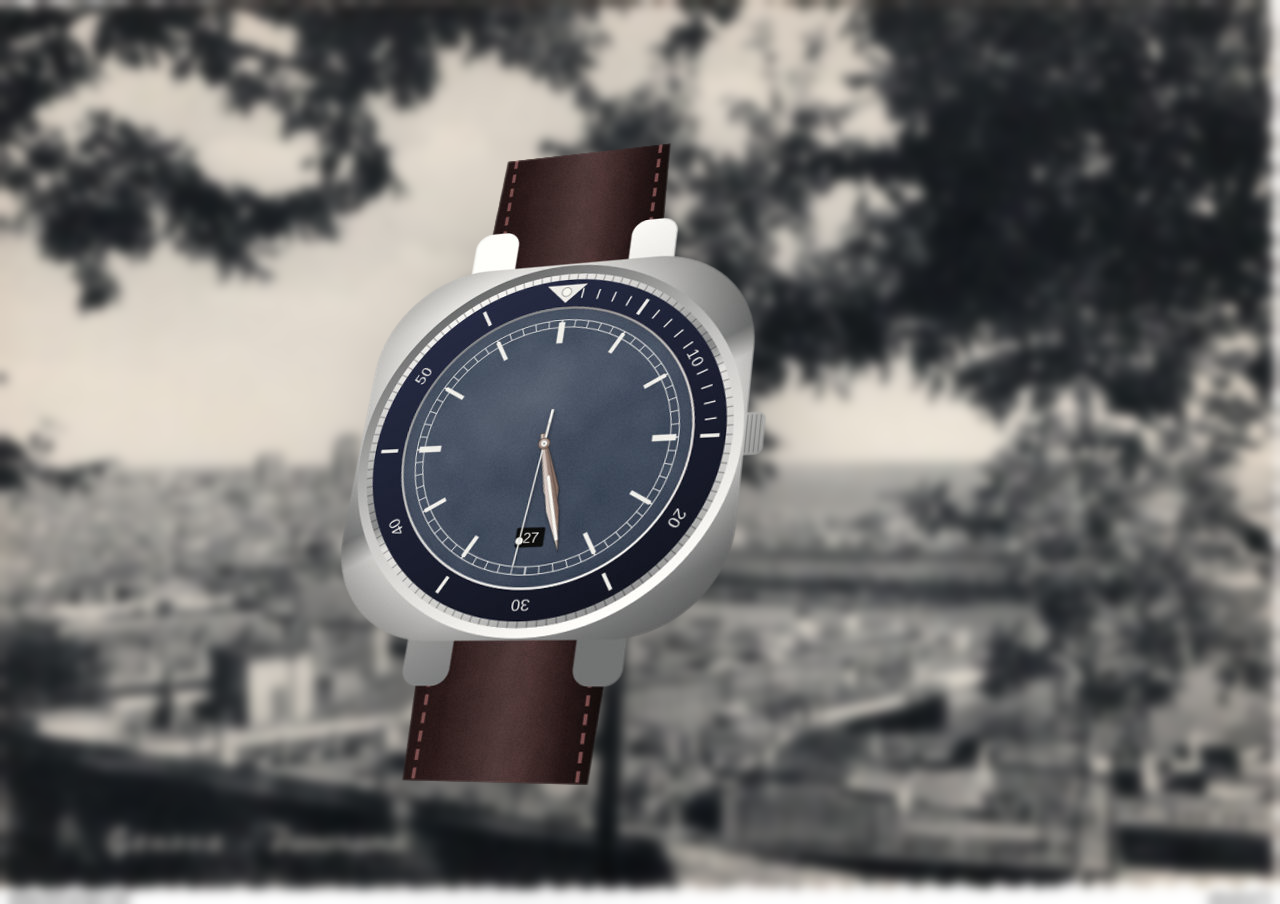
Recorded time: **5:27:31**
